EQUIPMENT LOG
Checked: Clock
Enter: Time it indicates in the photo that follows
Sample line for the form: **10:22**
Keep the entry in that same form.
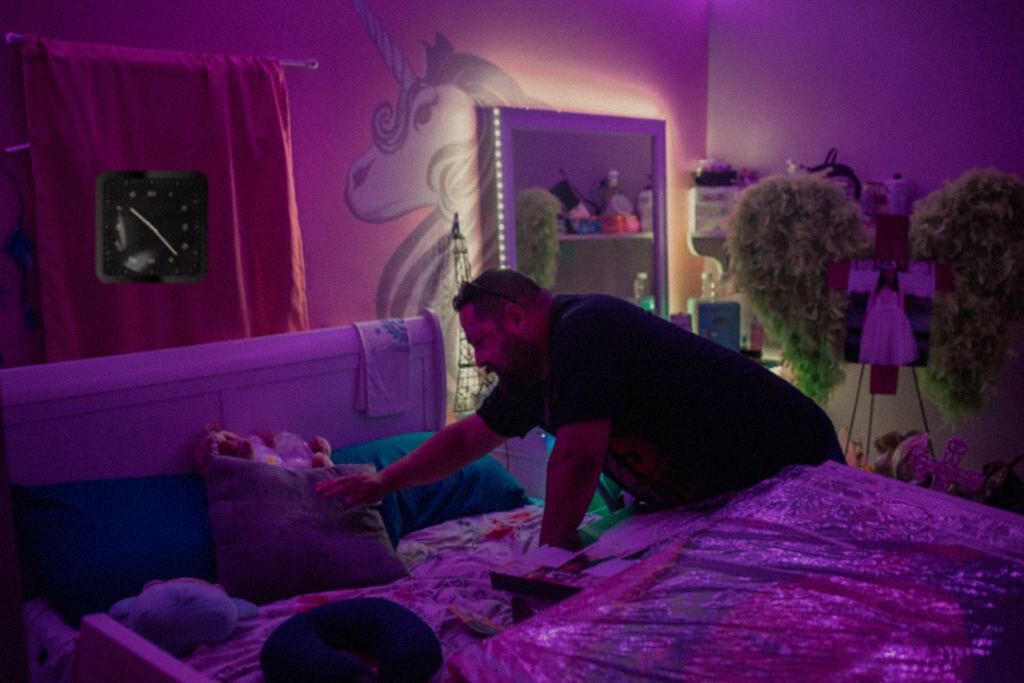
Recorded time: **10:23**
